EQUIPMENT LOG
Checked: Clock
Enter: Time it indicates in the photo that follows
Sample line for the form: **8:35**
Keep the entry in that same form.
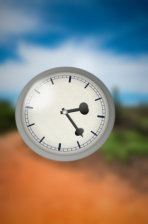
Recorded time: **2:23**
